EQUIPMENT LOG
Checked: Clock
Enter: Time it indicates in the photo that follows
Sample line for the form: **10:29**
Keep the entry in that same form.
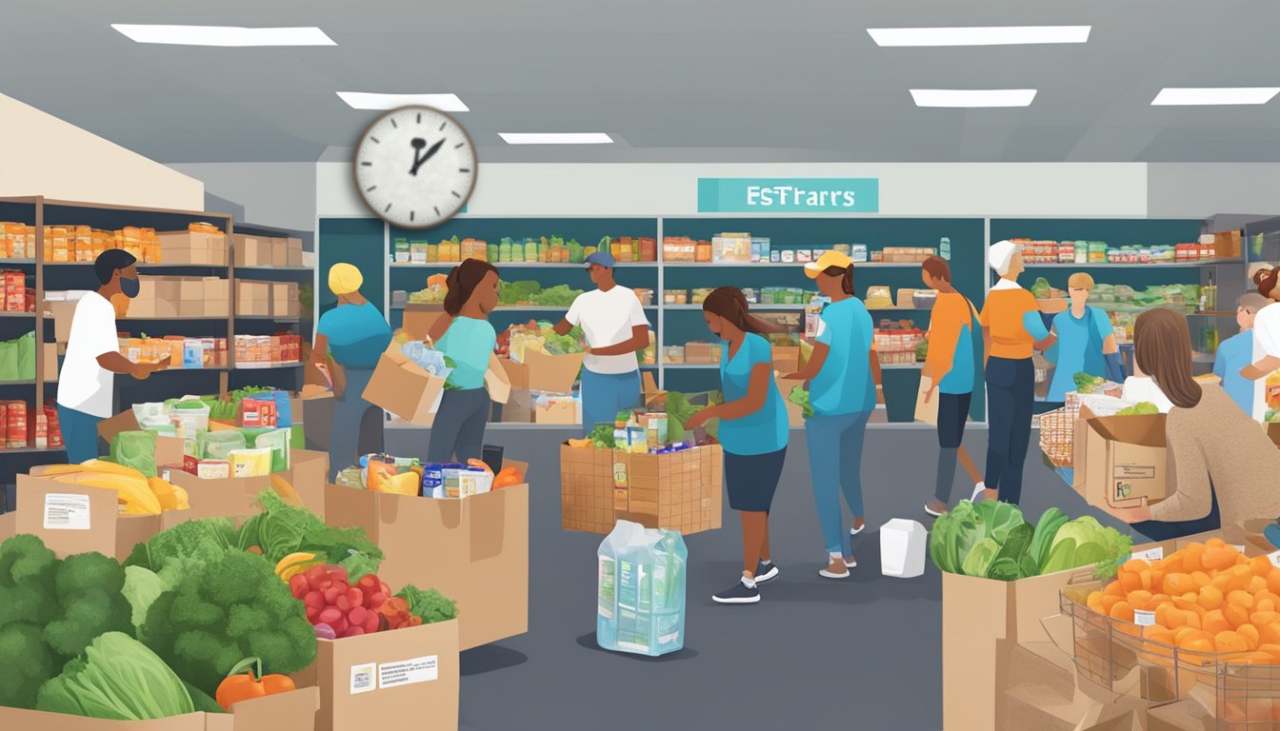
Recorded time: **12:07**
